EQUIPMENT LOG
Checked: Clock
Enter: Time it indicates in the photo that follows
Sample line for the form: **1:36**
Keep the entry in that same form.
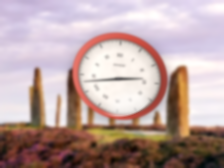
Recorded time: **2:43**
